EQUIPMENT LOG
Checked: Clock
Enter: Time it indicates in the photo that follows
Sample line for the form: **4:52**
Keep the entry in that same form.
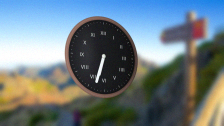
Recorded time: **6:33**
